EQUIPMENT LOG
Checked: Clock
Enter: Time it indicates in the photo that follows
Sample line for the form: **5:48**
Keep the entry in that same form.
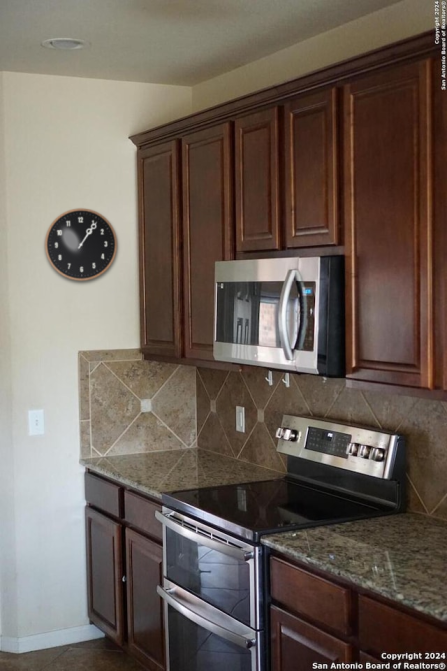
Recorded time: **1:06**
